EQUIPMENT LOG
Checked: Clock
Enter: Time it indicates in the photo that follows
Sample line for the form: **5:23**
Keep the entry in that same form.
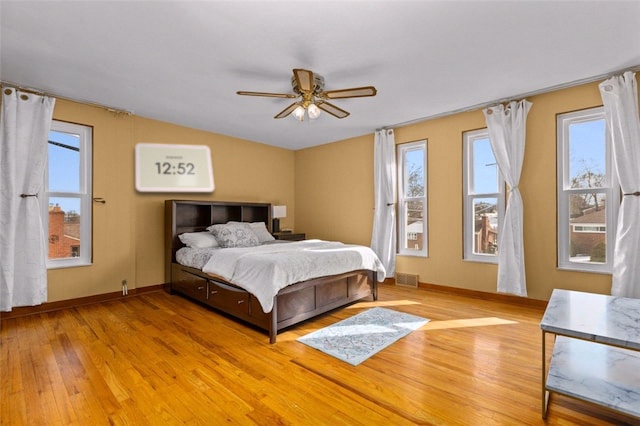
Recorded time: **12:52**
